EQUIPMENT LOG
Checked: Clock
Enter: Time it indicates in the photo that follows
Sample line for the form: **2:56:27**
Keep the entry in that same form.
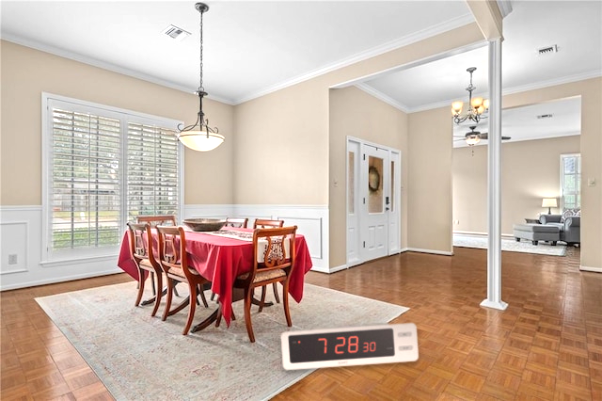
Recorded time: **7:28:30**
